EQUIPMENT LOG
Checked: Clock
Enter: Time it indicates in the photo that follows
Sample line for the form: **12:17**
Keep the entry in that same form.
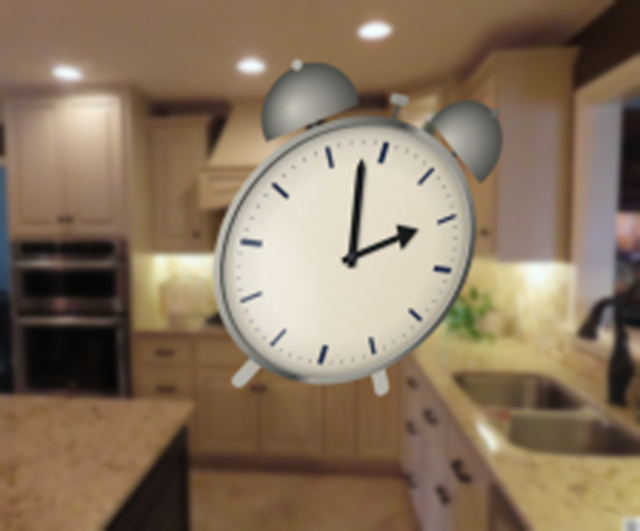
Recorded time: **1:58**
